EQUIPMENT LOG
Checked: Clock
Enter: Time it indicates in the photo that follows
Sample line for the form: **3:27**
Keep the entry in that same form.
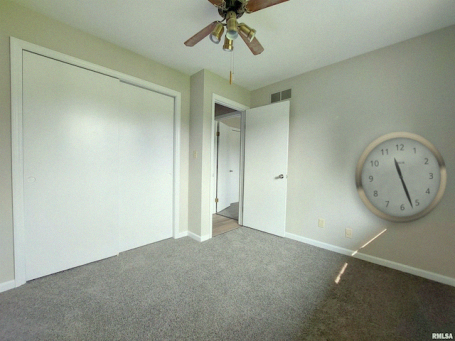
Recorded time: **11:27**
